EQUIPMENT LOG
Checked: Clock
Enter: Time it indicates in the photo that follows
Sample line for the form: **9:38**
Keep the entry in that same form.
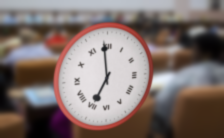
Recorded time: **6:59**
